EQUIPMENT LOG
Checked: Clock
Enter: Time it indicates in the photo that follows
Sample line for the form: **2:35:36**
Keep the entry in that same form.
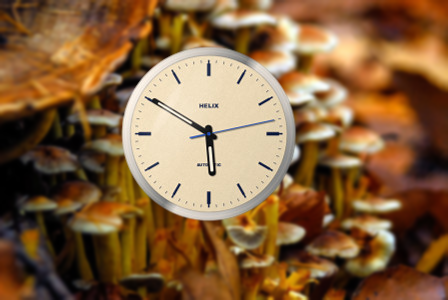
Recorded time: **5:50:13**
